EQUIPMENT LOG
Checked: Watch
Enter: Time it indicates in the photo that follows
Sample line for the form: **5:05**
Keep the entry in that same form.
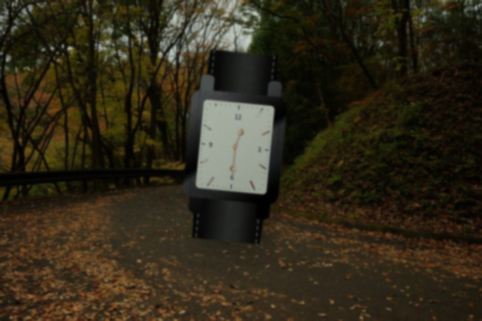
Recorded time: **12:30**
